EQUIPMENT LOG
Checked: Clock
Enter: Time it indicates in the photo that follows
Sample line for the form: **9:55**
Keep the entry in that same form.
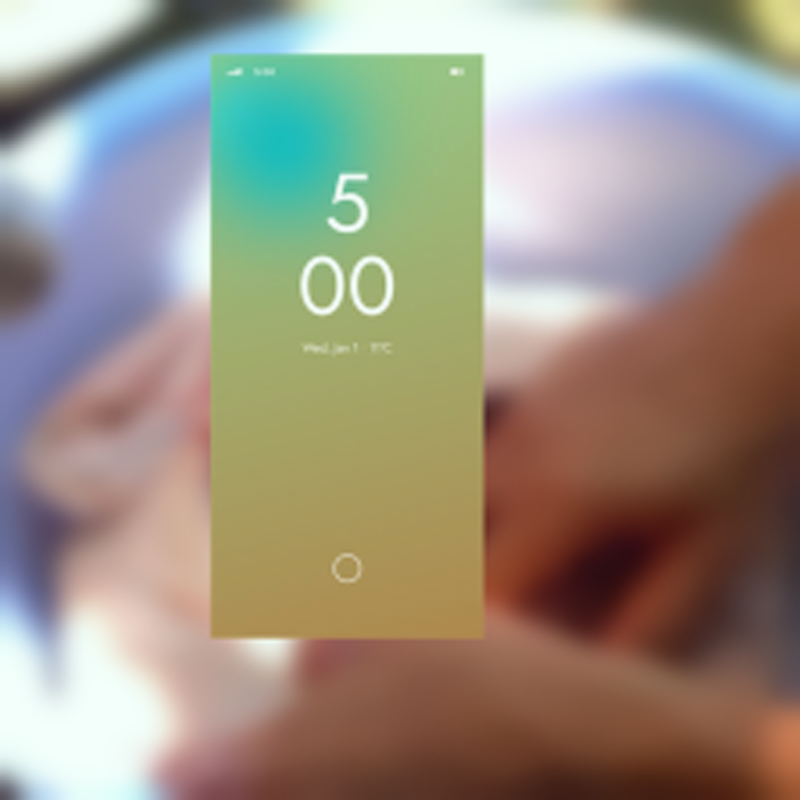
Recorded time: **5:00**
